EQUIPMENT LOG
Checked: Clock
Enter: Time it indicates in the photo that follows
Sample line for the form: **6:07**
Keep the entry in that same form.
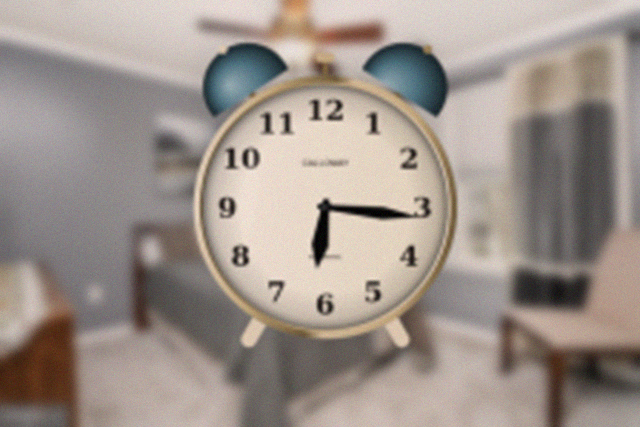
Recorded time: **6:16**
